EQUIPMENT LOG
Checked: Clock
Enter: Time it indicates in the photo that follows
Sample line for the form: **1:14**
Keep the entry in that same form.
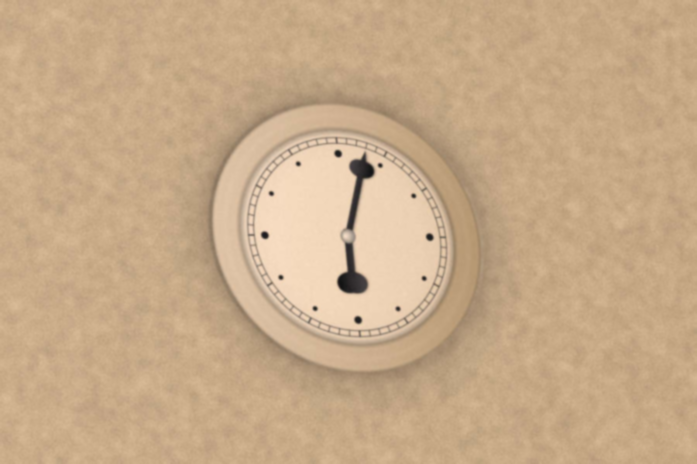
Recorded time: **6:03**
